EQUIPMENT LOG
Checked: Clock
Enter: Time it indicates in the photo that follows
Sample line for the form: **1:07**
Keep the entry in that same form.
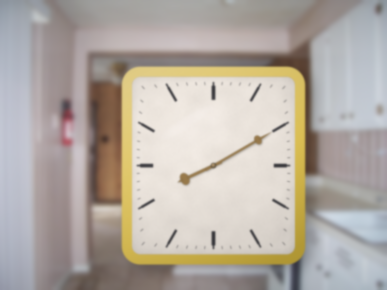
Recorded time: **8:10**
